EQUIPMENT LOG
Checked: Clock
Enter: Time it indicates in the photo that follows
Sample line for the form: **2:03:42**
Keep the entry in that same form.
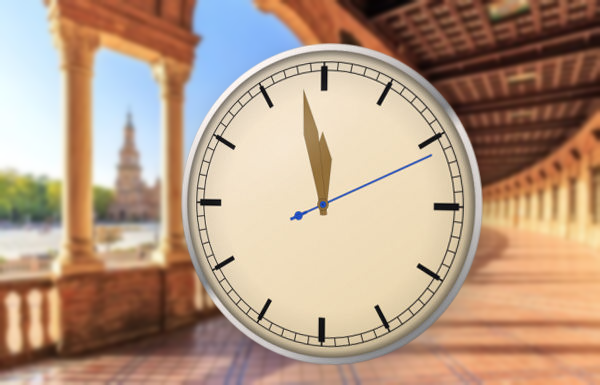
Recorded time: **11:58:11**
